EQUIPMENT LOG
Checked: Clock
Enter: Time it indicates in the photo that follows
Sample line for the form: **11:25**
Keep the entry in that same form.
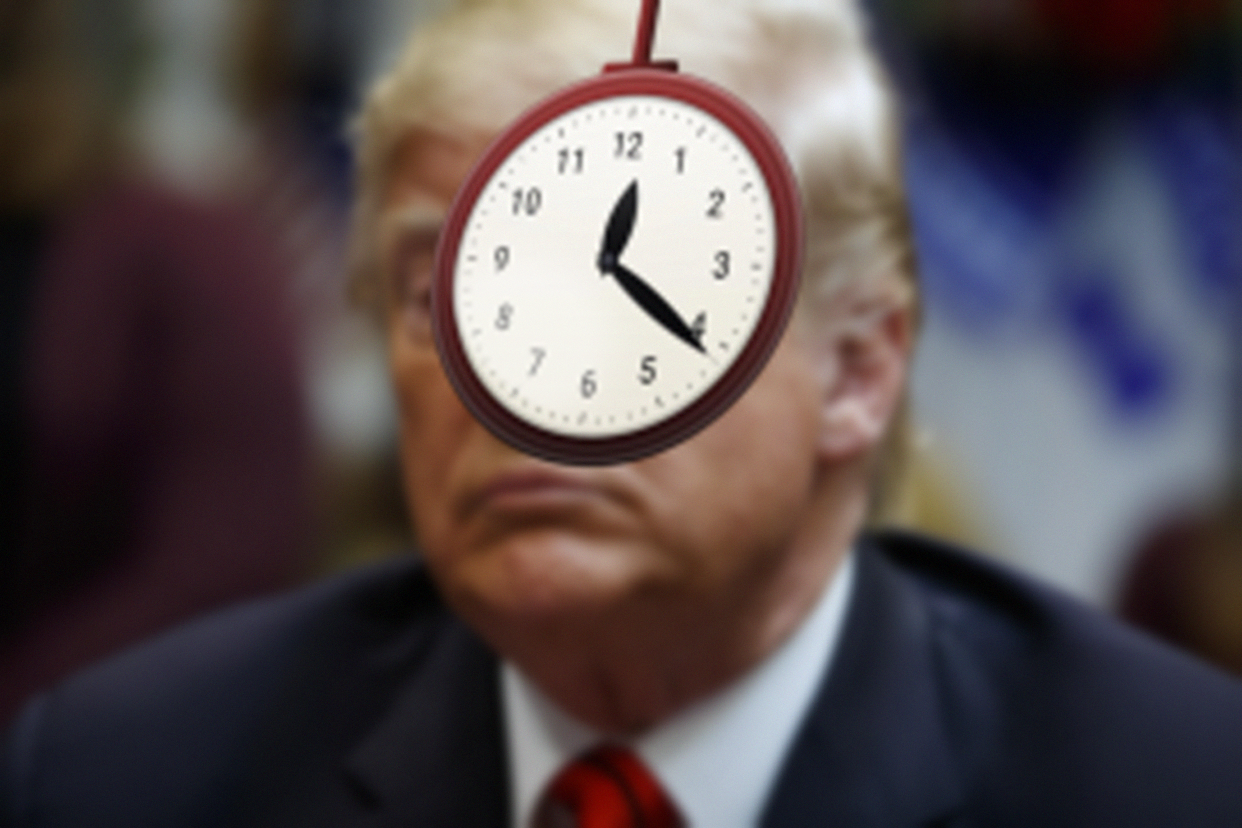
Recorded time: **12:21**
